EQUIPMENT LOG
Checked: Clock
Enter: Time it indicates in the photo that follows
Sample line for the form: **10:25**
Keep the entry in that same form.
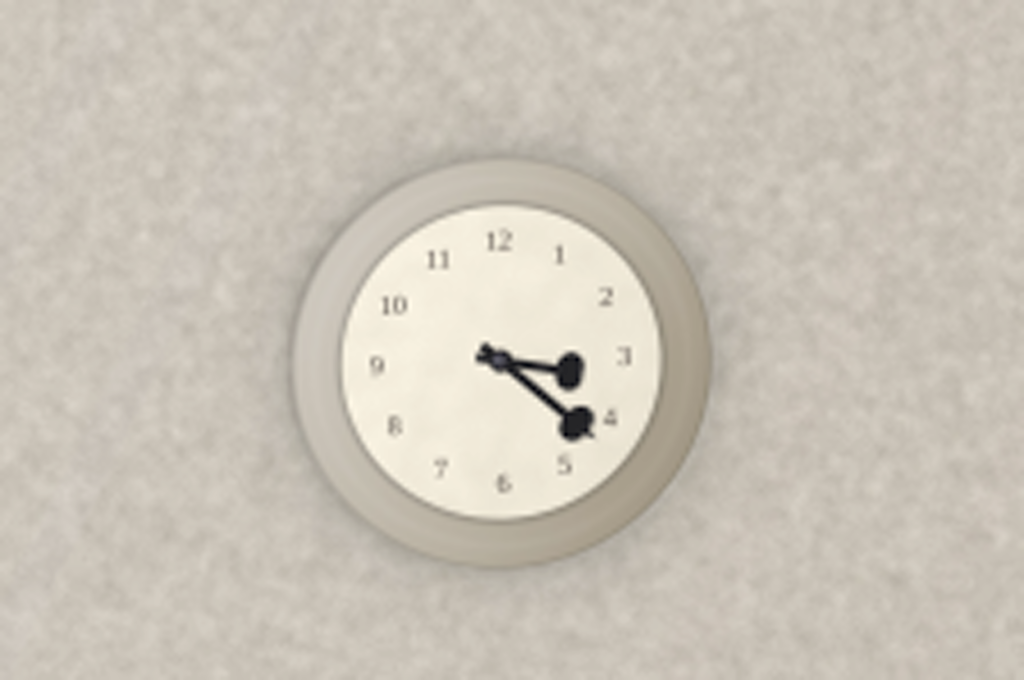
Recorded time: **3:22**
